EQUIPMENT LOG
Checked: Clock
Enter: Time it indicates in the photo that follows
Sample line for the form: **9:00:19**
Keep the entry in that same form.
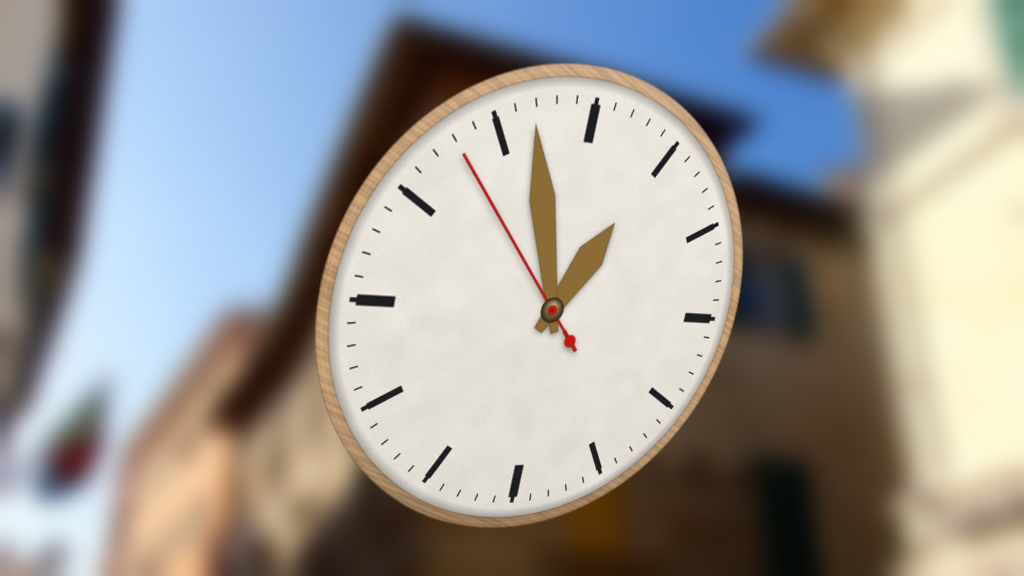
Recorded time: **12:56:53**
